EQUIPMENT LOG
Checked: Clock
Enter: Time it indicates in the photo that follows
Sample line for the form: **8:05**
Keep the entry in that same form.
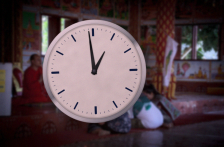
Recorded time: **12:59**
